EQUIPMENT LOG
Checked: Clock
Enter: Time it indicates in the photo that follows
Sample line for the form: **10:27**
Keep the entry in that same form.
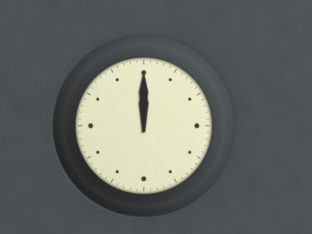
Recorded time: **12:00**
